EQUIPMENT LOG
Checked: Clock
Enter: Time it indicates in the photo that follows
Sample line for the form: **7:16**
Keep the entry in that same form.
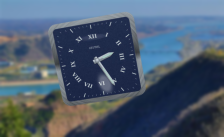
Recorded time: **2:26**
